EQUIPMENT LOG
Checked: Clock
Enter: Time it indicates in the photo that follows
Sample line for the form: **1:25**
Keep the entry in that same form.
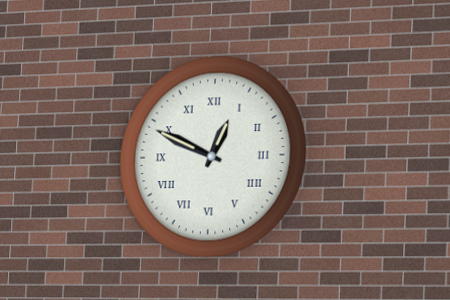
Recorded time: **12:49**
